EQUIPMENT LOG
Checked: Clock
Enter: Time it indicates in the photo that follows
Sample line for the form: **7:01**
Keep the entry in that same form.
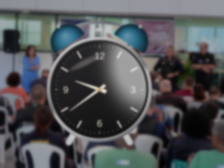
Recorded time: **9:39**
